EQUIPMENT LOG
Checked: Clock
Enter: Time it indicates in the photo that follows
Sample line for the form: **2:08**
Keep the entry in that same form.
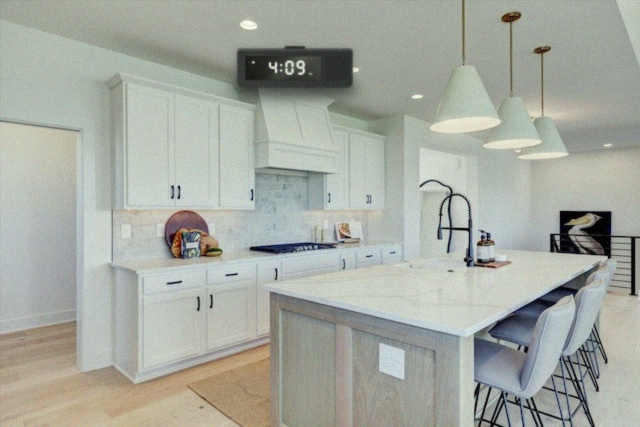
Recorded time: **4:09**
